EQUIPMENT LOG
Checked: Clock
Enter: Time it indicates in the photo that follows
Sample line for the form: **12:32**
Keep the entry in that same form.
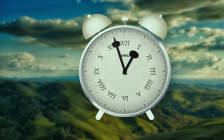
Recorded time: **12:57**
